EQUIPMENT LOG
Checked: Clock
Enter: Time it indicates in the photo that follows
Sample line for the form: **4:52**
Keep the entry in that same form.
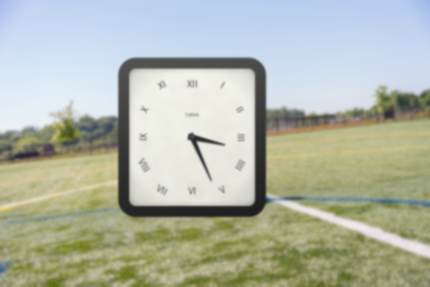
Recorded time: **3:26**
